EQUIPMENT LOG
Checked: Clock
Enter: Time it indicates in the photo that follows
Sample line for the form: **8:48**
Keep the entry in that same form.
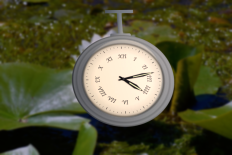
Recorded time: **4:13**
